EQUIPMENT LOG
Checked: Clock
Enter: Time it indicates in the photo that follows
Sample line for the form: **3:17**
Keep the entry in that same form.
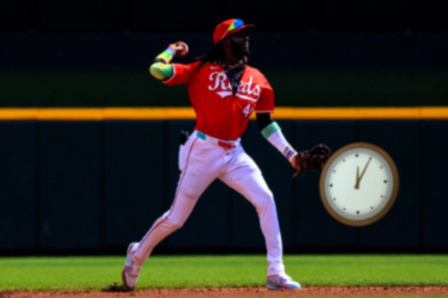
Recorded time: **12:05**
